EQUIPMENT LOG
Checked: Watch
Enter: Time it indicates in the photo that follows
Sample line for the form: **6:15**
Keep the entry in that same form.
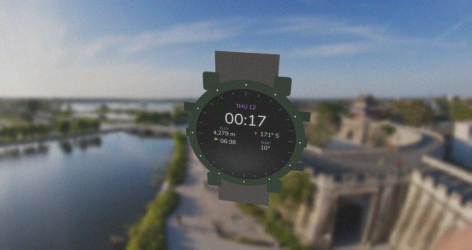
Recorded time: **0:17**
